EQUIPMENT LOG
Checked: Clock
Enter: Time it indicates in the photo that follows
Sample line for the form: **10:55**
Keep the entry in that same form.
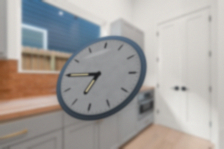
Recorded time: **6:45**
